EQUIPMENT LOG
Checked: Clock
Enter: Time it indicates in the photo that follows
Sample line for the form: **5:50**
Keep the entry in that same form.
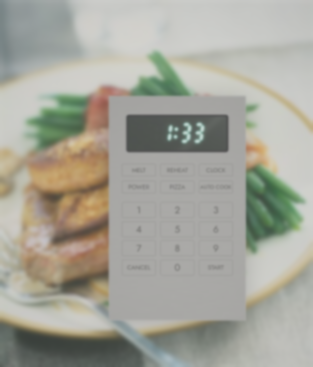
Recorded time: **1:33**
